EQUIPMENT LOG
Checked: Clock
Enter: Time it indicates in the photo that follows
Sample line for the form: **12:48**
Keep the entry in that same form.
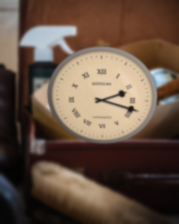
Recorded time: **2:18**
